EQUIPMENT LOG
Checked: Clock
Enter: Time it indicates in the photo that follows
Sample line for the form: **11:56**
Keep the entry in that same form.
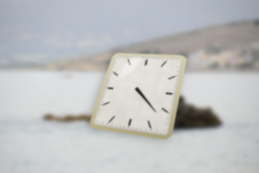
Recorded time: **4:22**
